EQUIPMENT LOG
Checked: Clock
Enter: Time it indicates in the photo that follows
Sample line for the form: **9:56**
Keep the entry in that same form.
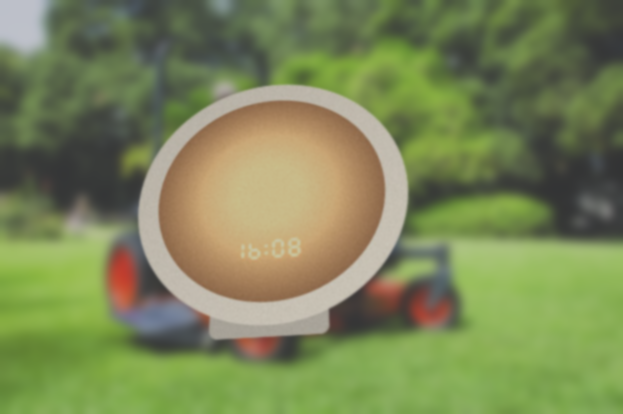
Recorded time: **16:08**
